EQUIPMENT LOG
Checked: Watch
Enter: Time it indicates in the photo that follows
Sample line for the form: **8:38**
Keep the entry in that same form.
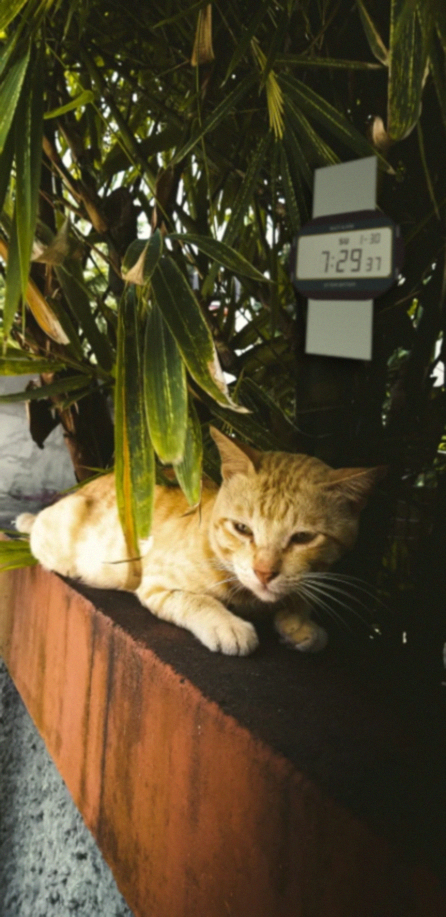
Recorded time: **7:29**
